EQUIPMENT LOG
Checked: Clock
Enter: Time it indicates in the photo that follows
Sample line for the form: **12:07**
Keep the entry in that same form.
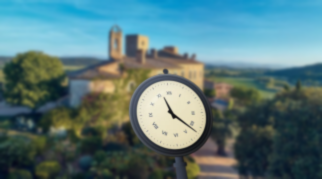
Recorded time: **11:22**
